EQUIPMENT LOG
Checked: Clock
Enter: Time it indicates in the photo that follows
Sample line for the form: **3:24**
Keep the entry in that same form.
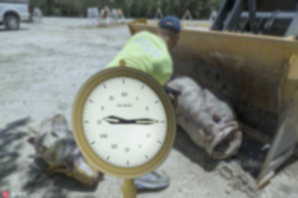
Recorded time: **9:15**
